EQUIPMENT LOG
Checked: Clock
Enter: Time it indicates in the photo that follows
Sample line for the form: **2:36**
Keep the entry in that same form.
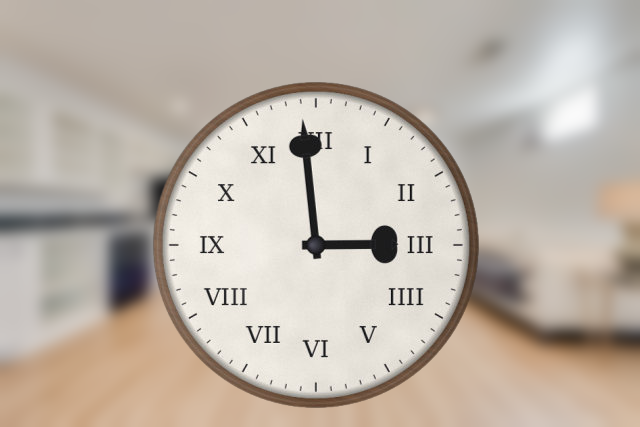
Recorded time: **2:59**
